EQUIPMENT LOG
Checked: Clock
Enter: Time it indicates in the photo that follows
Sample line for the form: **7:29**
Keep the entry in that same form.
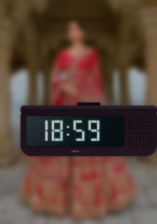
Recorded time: **18:59**
